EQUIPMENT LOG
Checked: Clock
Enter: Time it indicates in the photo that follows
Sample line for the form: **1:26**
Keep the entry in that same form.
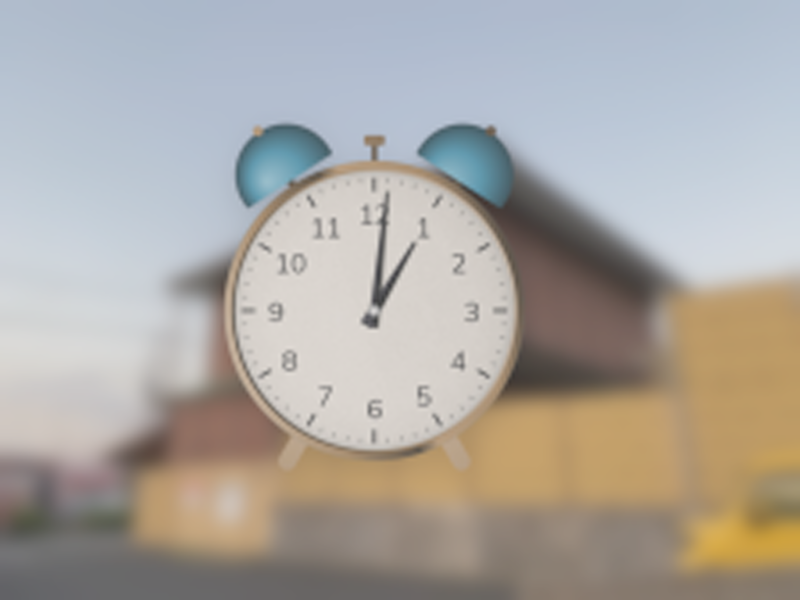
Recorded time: **1:01**
